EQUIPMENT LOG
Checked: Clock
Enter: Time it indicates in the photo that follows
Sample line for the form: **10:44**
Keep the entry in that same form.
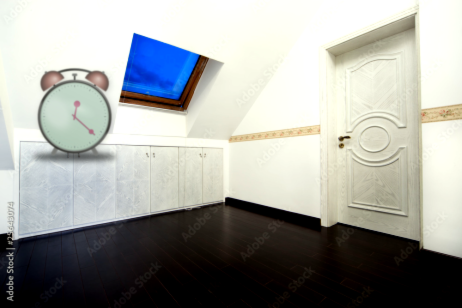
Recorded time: **12:22**
